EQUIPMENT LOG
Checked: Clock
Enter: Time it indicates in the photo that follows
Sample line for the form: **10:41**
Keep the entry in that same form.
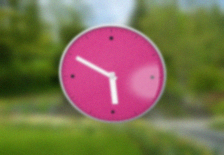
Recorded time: **5:50**
